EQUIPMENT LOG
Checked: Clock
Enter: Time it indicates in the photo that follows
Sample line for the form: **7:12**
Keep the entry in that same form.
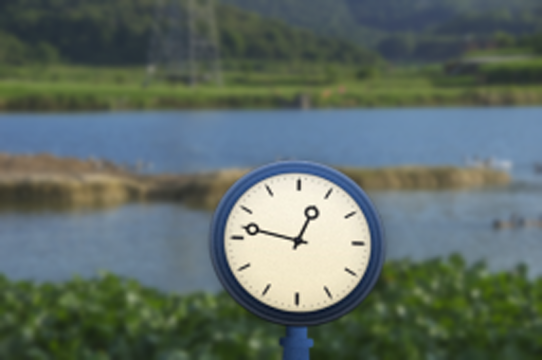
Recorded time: **12:47**
